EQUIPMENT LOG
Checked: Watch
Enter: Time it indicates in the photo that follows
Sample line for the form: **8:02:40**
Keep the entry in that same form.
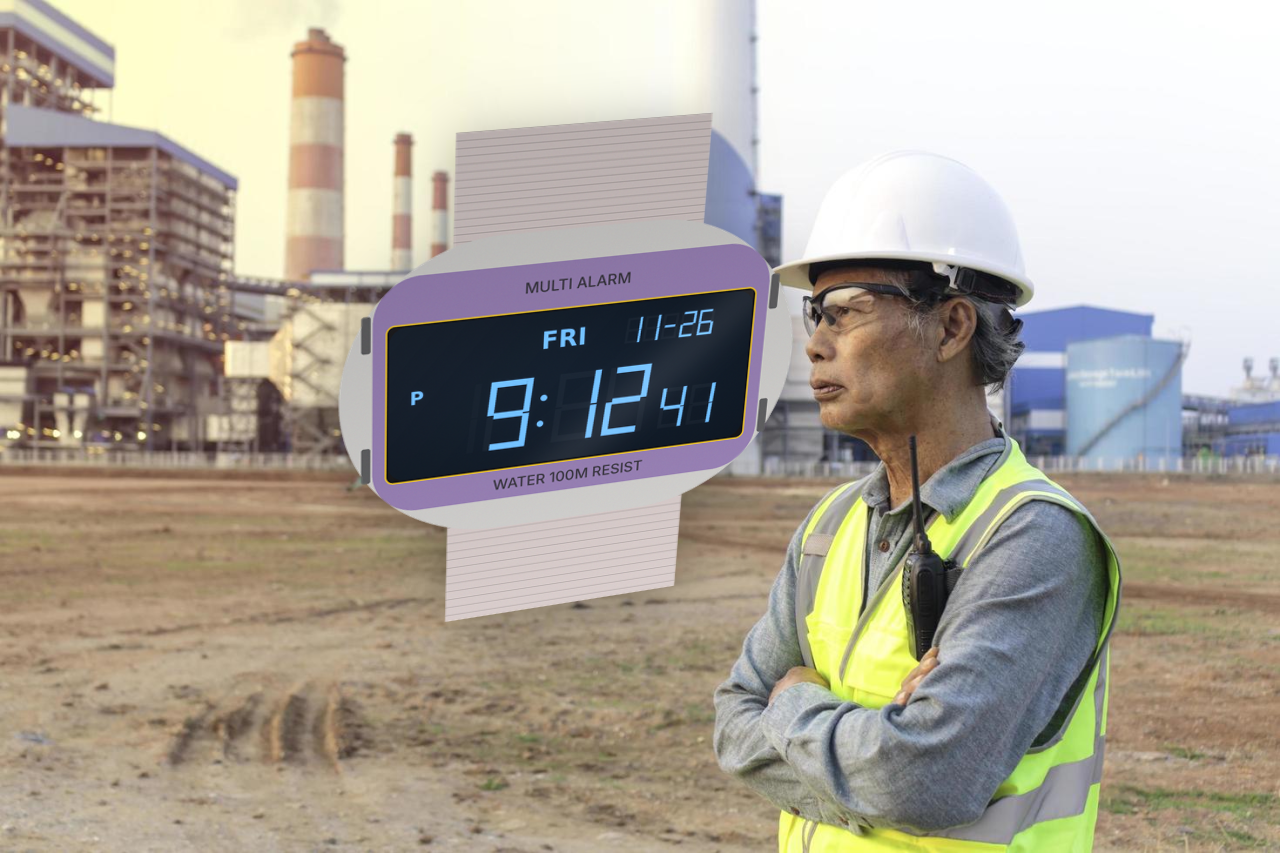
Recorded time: **9:12:41**
